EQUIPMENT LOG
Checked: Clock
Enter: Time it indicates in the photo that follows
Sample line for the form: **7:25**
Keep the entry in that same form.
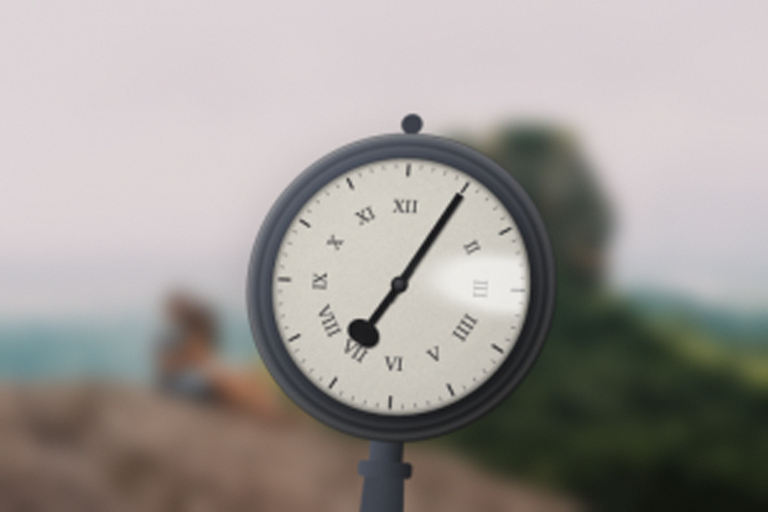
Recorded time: **7:05**
